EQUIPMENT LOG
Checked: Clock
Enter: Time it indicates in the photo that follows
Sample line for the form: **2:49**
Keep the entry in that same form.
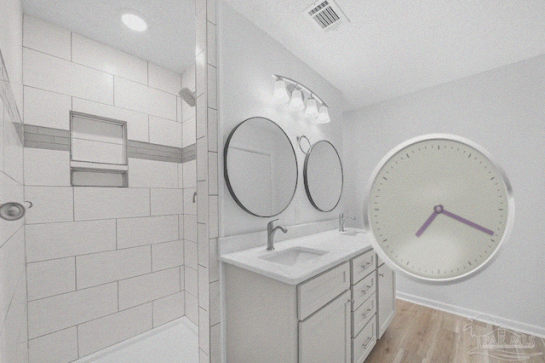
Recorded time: **7:19**
